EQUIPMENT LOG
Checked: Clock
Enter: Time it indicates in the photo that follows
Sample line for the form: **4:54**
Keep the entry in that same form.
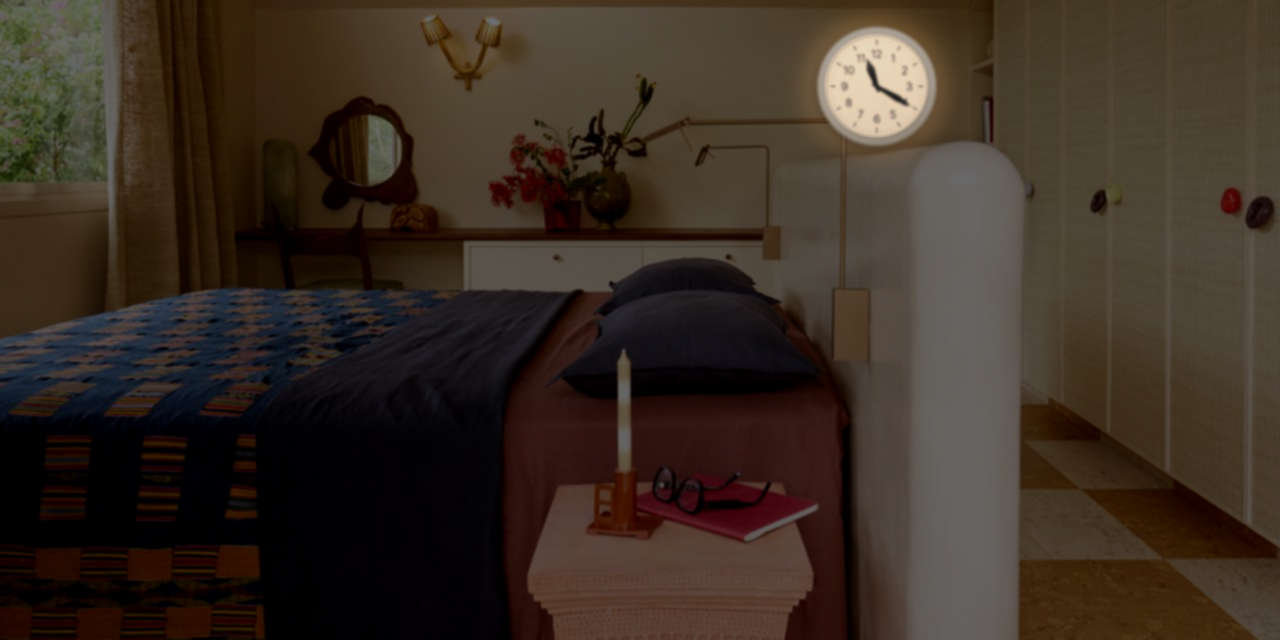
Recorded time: **11:20**
